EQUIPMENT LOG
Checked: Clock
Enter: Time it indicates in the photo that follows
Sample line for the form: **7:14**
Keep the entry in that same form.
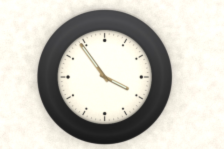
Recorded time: **3:54**
